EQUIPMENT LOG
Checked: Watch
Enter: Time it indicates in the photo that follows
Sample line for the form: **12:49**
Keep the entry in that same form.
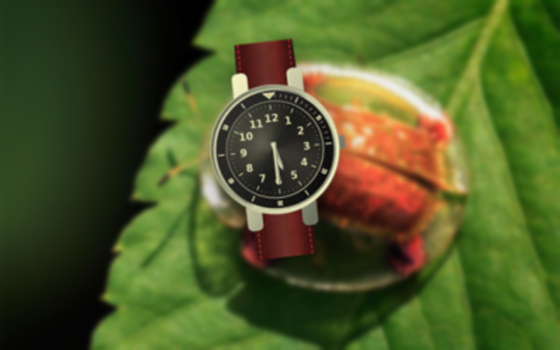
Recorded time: **5:30**
